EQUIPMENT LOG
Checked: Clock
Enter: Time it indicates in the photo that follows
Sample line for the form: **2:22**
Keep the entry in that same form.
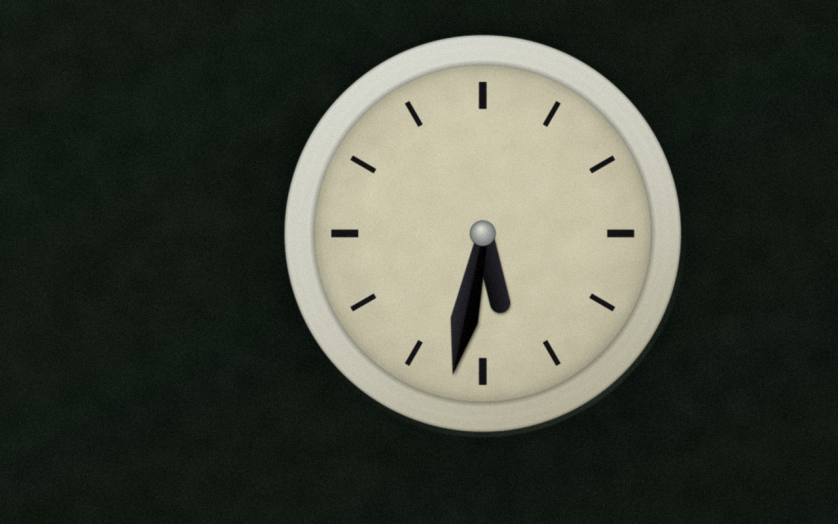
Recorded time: **5:32**
